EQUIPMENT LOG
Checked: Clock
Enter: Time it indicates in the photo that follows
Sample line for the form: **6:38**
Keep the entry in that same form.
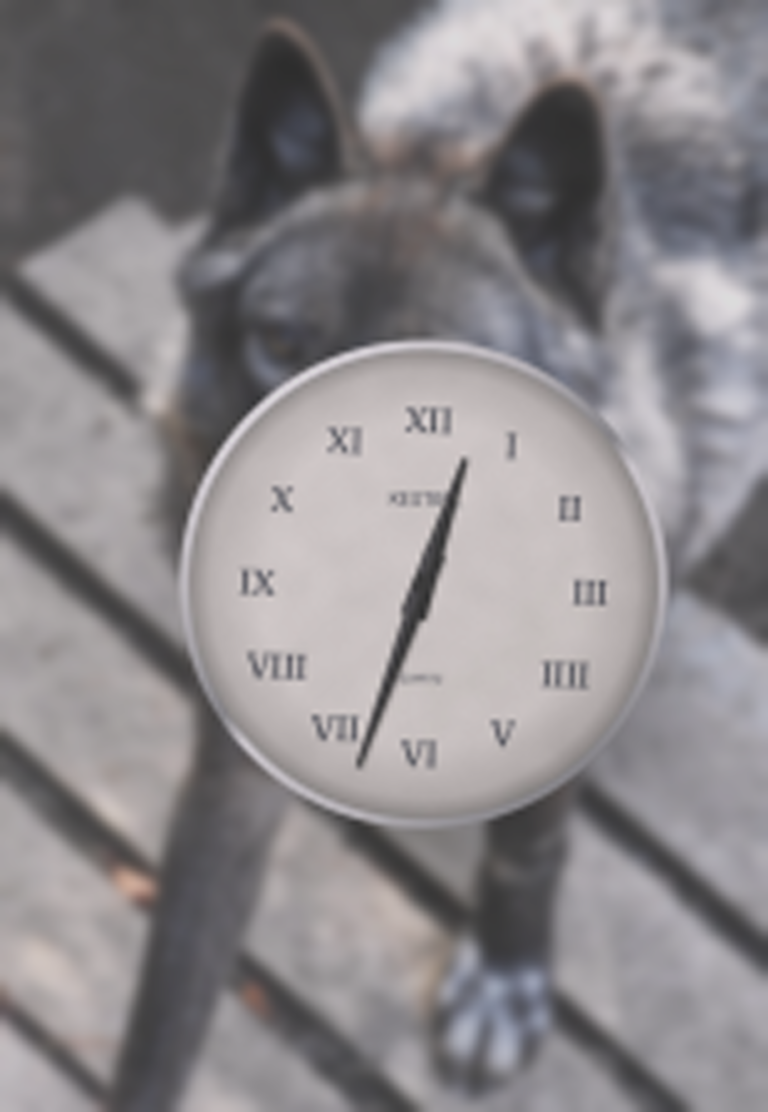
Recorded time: **12:33**
